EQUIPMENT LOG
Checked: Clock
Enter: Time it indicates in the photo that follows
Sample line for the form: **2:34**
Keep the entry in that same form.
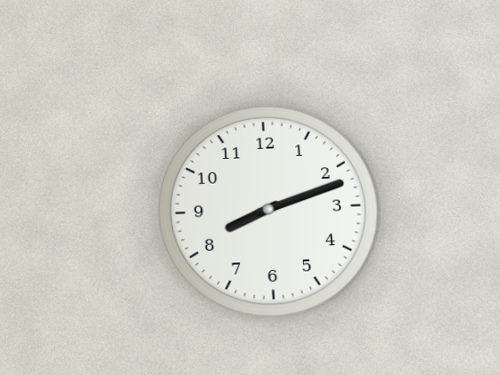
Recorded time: **8:12**
